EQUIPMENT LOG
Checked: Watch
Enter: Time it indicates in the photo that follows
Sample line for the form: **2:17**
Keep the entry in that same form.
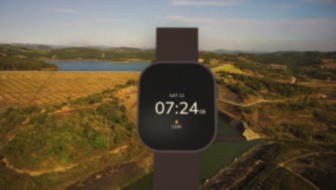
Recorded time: **7:24**
